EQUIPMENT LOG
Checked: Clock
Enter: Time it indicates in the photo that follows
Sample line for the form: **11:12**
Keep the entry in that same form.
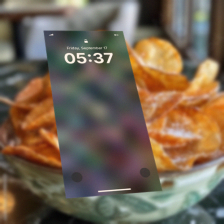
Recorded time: **5:37**
